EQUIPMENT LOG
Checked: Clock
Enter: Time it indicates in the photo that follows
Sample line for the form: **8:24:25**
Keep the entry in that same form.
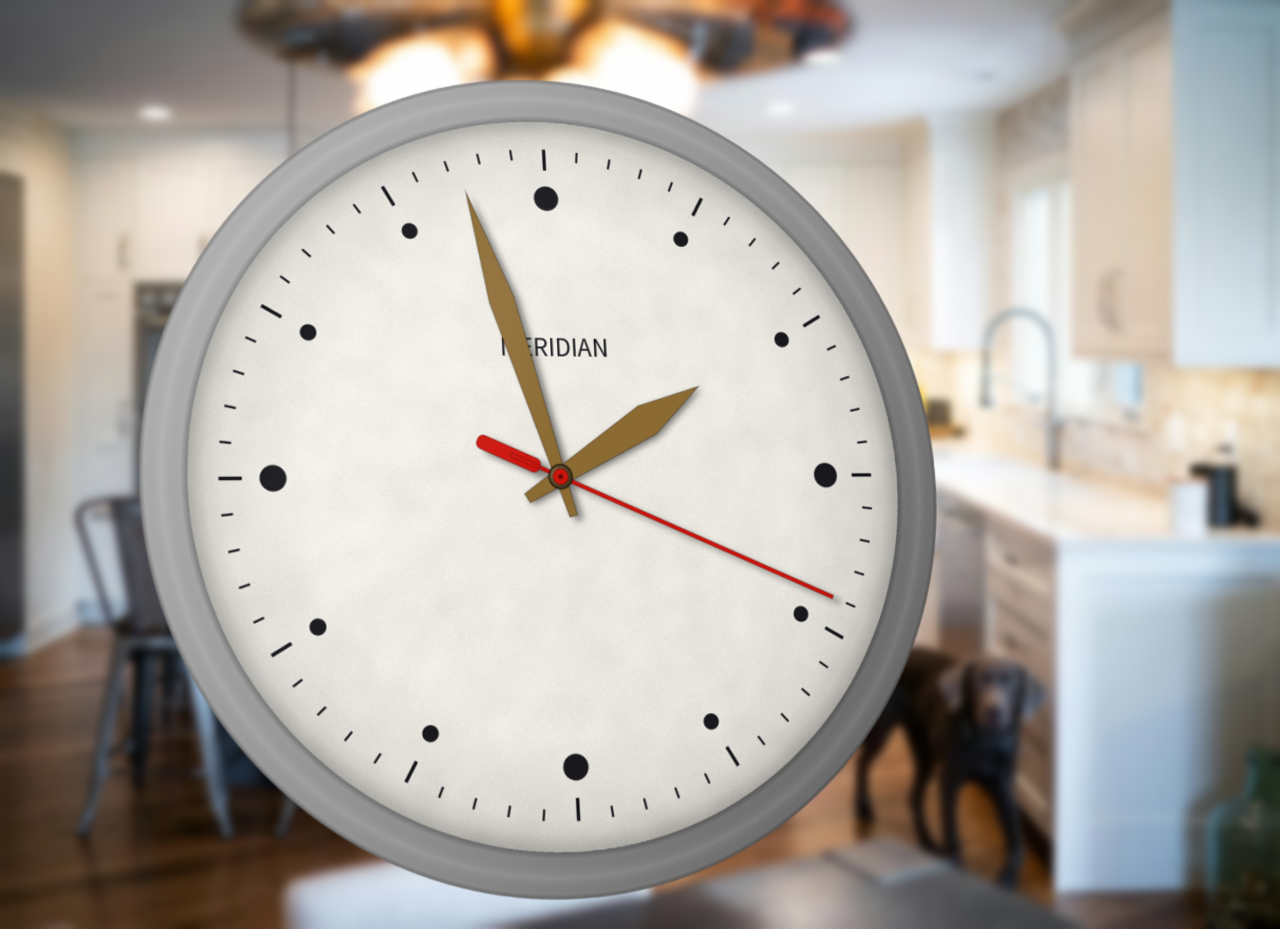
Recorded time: **1:57:19**
